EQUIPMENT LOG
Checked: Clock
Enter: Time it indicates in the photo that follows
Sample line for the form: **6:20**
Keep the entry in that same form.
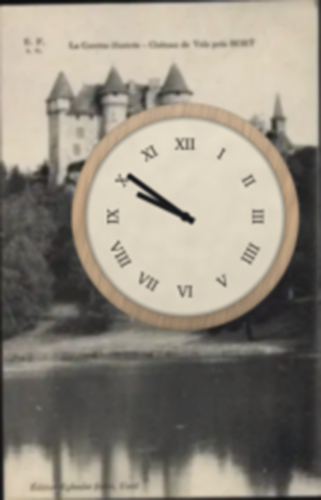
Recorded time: **9:51**
